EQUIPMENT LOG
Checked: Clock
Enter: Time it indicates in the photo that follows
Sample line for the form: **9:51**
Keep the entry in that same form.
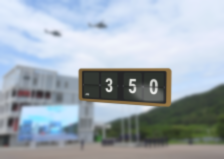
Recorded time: **3:50**
